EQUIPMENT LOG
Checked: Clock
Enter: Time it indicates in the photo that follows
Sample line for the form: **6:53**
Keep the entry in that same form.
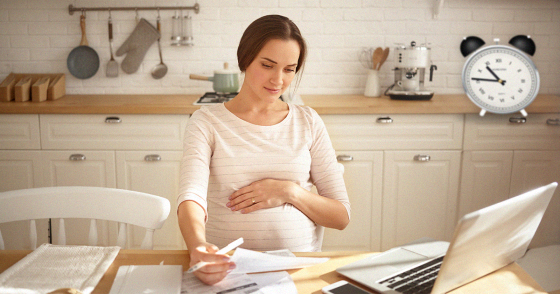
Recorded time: **10:46**
